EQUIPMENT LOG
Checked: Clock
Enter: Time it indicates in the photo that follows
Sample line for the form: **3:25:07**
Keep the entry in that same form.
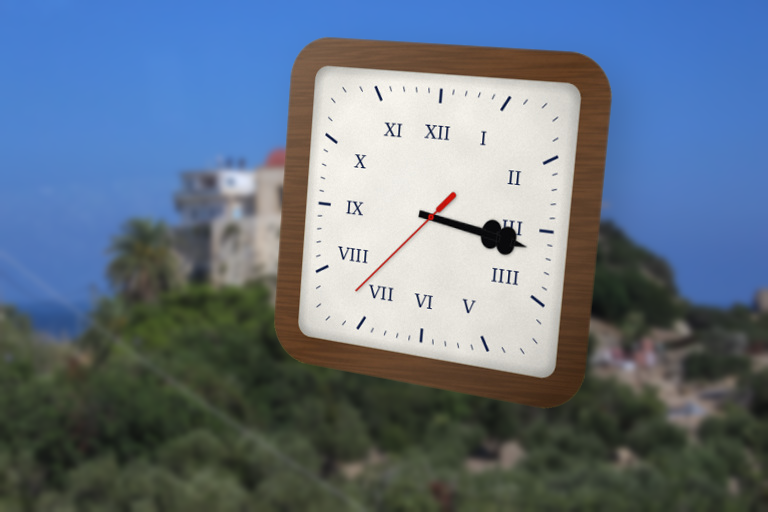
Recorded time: **3:16:37**
